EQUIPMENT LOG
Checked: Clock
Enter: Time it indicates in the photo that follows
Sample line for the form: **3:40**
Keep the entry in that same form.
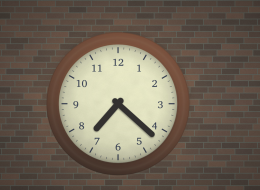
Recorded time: **7:22**
